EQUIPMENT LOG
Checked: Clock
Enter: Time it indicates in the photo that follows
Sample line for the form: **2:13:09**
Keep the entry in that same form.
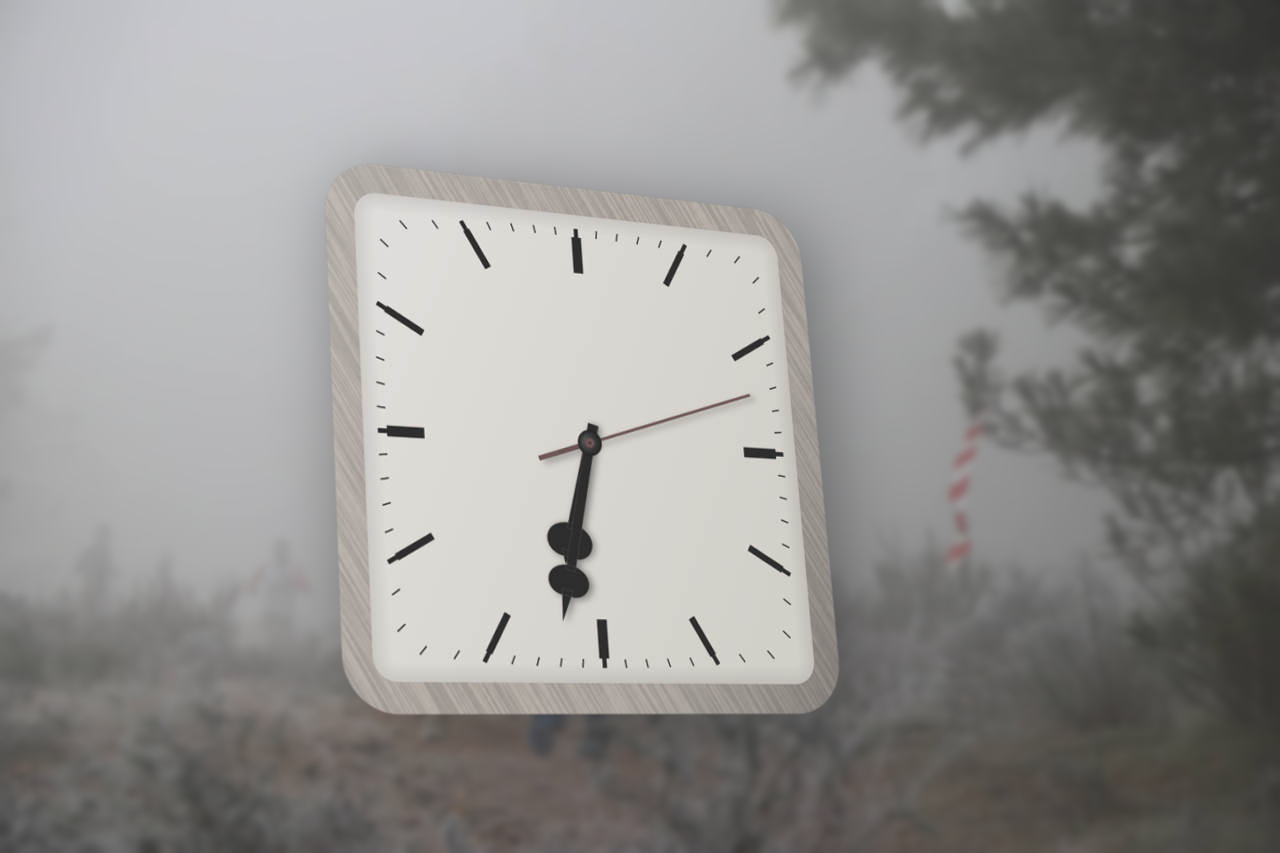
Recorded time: **6:32:12**
